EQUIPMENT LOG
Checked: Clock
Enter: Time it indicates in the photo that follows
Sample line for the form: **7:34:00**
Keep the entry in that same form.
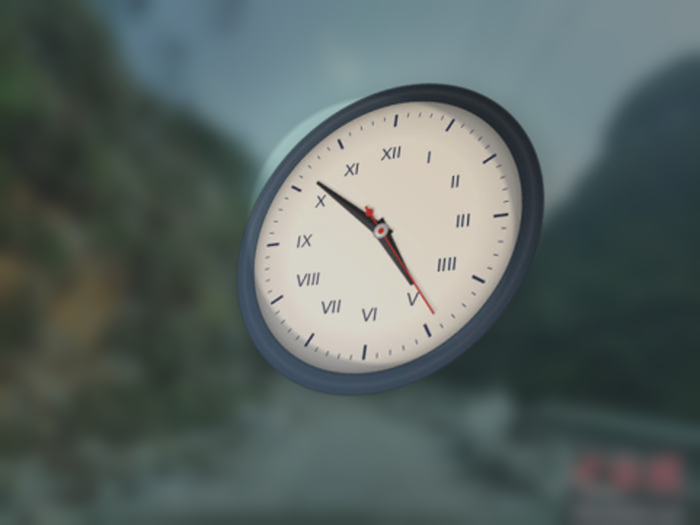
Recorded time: **4:51:24**
